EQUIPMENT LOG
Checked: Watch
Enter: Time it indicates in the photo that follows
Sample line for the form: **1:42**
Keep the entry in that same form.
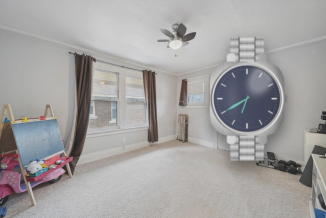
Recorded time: **6:40**
